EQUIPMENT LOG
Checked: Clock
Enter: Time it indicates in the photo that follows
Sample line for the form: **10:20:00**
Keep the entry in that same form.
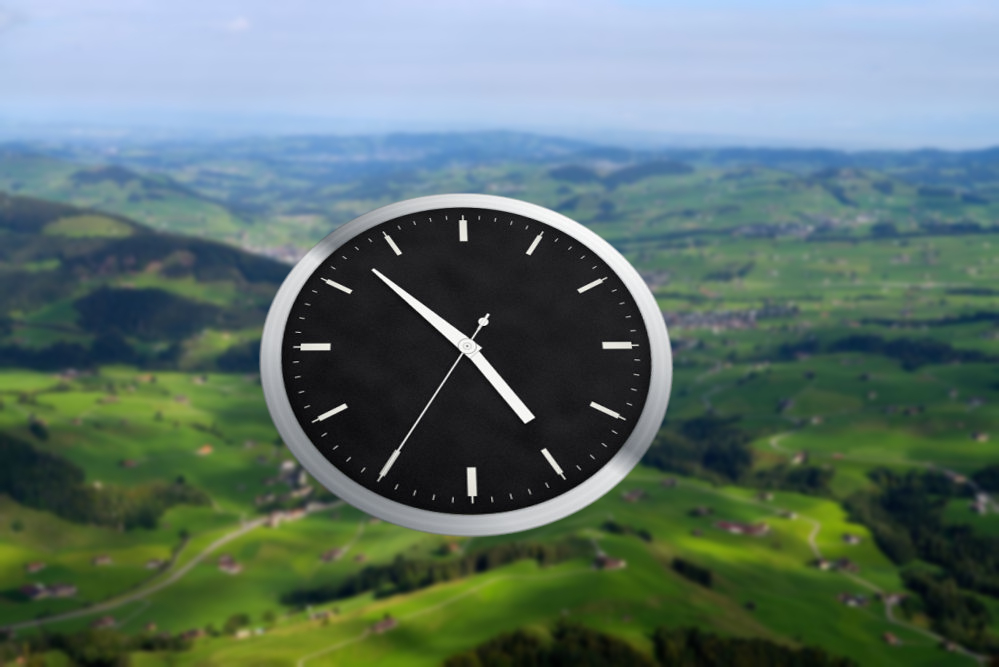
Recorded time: **4:52:35**
